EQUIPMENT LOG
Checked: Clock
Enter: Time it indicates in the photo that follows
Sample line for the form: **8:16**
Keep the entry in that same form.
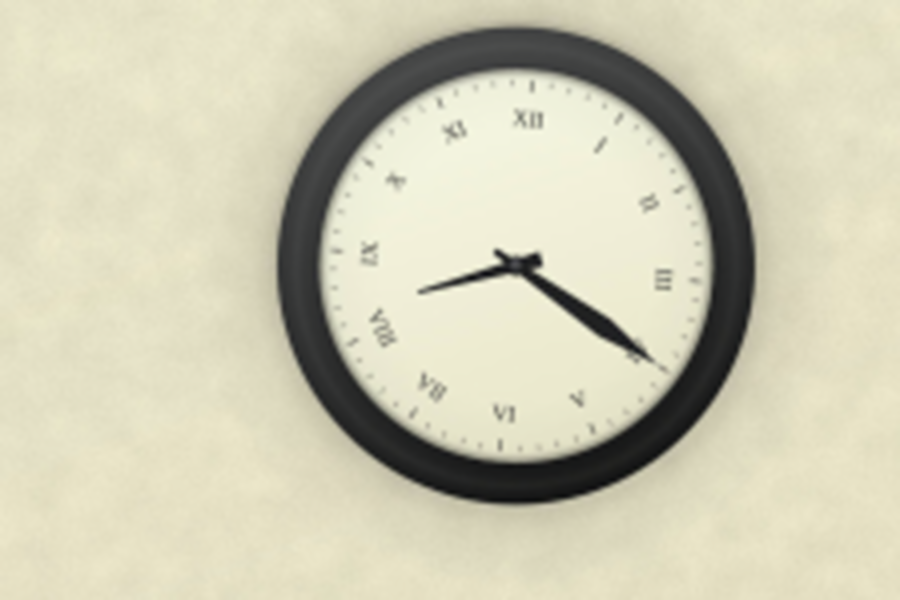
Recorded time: **8:20**
